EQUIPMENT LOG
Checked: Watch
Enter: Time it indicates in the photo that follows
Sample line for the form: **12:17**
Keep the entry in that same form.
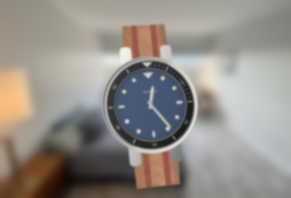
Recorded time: **12:24**
